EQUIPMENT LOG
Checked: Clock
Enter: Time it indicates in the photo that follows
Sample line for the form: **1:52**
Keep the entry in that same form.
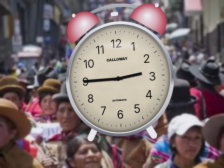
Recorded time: **2:45**
